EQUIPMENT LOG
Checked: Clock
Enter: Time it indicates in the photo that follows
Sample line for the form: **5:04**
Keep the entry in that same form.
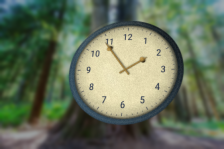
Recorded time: **1:54**
